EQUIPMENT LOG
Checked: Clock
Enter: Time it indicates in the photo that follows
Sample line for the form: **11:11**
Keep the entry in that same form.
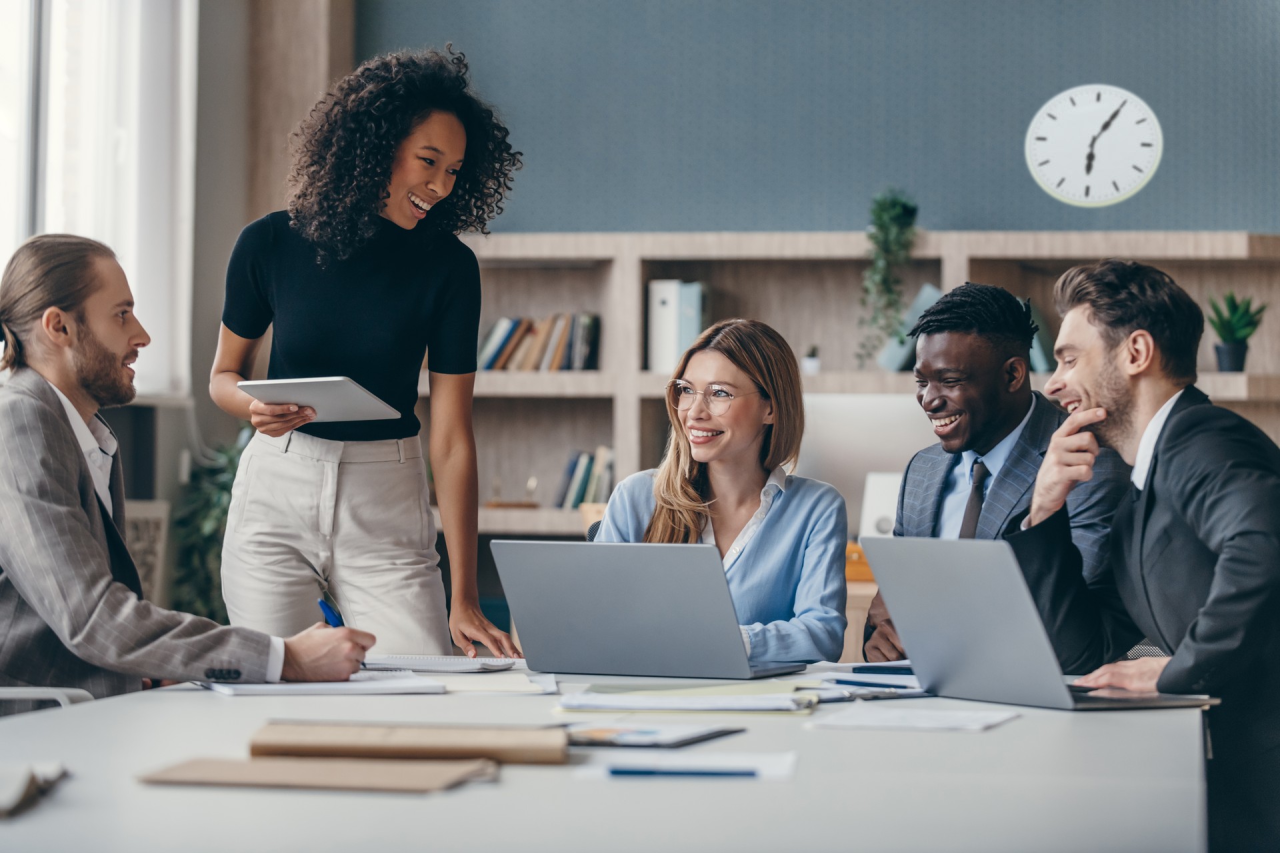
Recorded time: **6:05**
